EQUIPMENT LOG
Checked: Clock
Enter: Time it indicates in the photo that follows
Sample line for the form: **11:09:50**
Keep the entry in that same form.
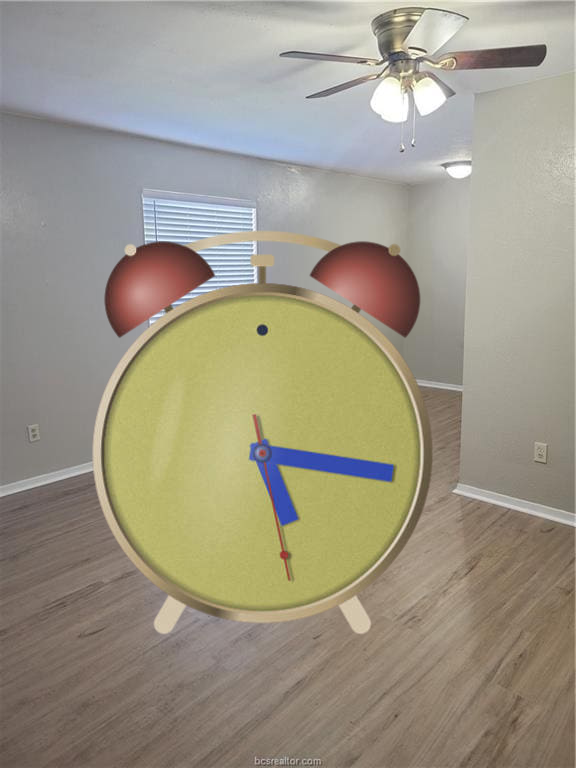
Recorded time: **5:16:28**
